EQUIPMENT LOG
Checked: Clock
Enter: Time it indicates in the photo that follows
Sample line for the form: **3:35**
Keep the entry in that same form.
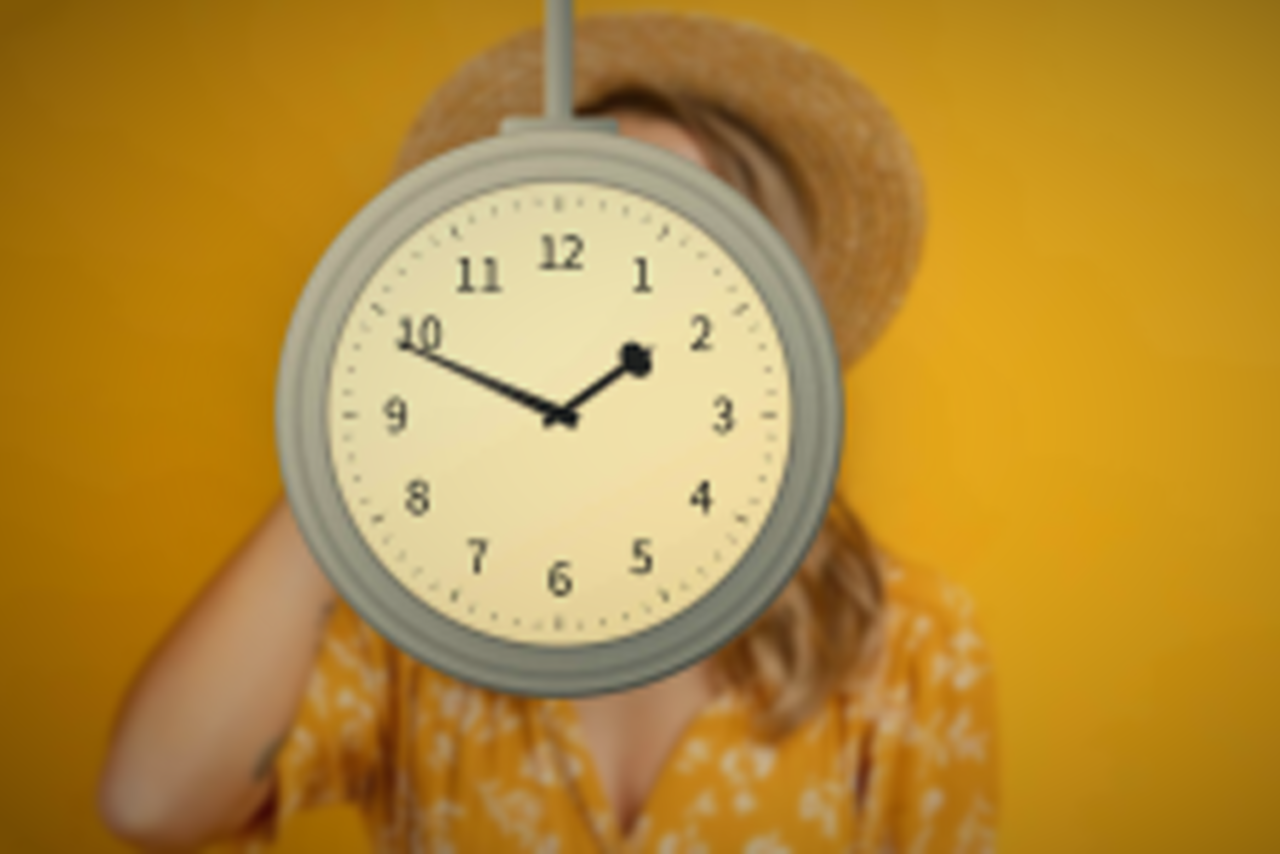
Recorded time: **1:49**
